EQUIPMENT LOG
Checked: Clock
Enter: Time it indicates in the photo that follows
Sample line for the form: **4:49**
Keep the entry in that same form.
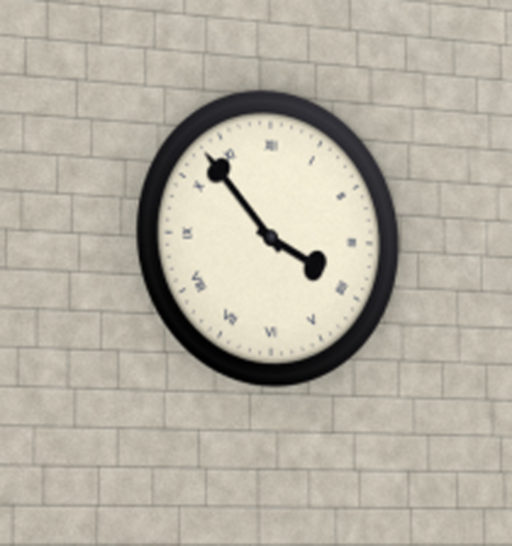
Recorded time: **3:53**
